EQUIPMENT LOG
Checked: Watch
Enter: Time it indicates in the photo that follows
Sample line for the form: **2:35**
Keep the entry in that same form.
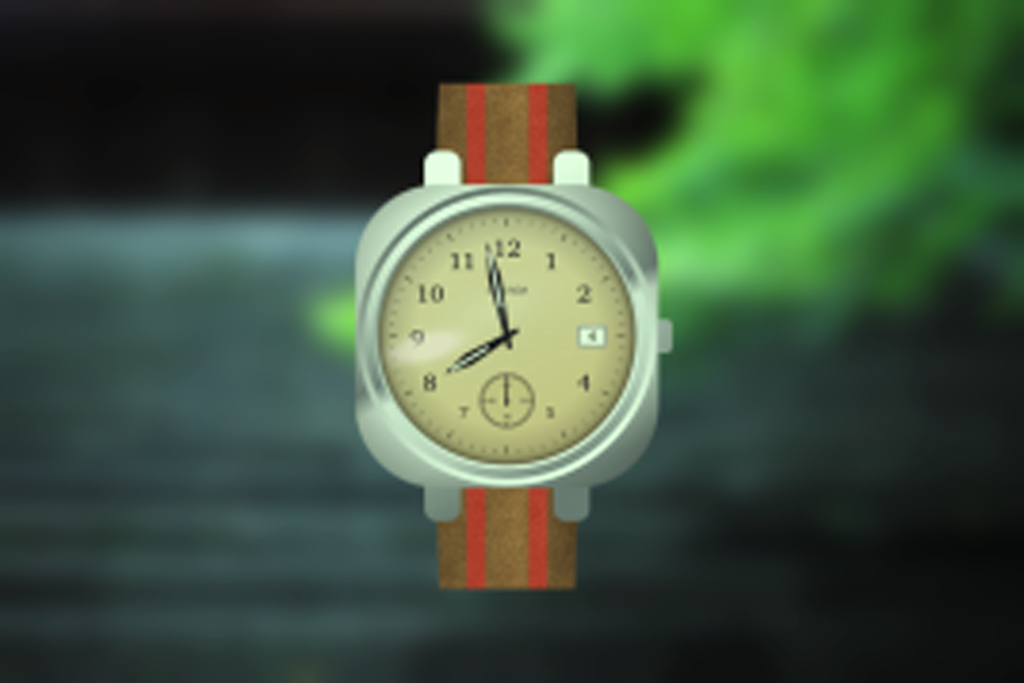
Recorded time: **7:58**
